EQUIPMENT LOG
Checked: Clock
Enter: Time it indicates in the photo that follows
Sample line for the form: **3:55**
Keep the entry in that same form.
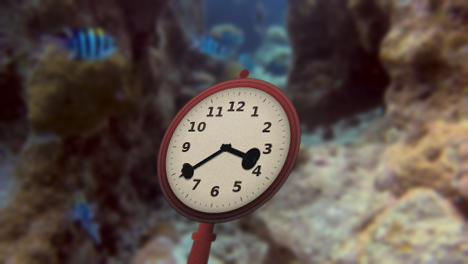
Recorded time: **3:39**
